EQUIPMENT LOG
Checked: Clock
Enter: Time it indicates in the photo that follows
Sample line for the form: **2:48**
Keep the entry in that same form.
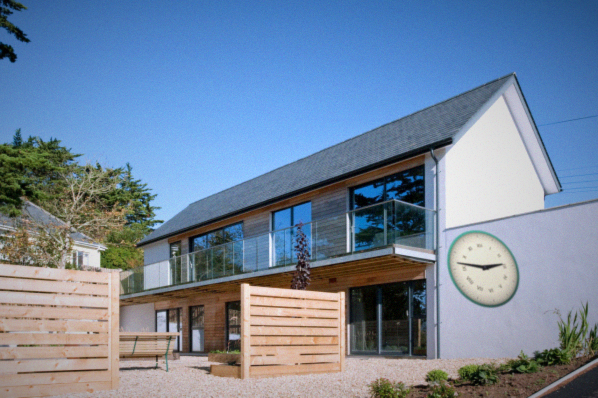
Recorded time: **2:47**
